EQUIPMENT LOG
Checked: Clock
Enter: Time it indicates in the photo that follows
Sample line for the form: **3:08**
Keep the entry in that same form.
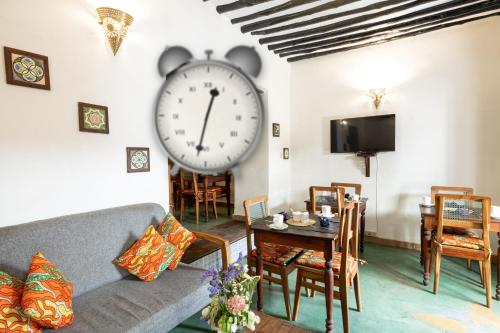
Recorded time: **12:32**
